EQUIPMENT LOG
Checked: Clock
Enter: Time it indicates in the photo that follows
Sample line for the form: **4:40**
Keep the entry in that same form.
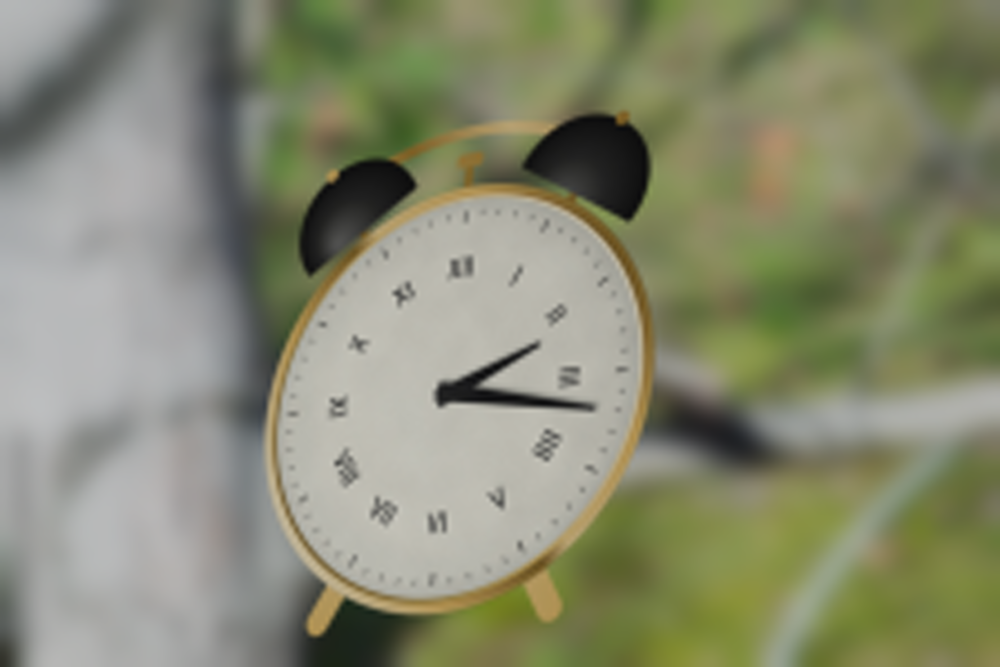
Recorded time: **2:17**
